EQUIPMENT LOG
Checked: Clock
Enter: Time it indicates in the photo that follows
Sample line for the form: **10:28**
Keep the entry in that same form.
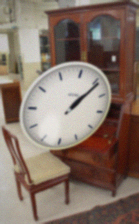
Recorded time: **1:06**
